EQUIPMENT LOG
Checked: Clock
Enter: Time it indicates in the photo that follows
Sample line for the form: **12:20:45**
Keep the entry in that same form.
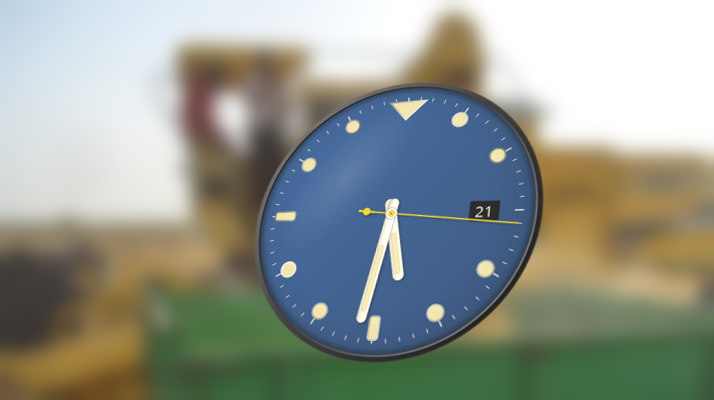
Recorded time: **5:31:16**
